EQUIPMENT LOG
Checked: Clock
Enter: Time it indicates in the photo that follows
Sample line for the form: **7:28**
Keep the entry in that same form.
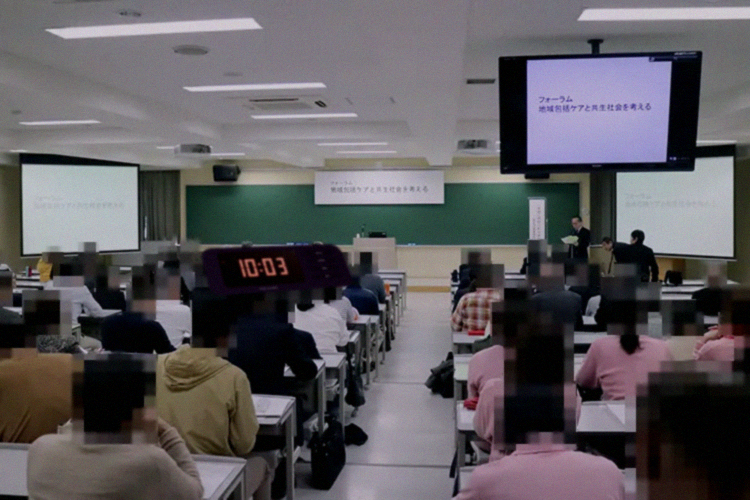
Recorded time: **10:03**
